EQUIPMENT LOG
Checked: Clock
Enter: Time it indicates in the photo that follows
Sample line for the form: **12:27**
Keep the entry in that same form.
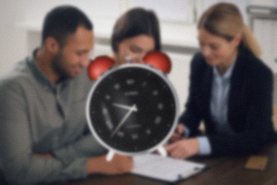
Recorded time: **9:37**
